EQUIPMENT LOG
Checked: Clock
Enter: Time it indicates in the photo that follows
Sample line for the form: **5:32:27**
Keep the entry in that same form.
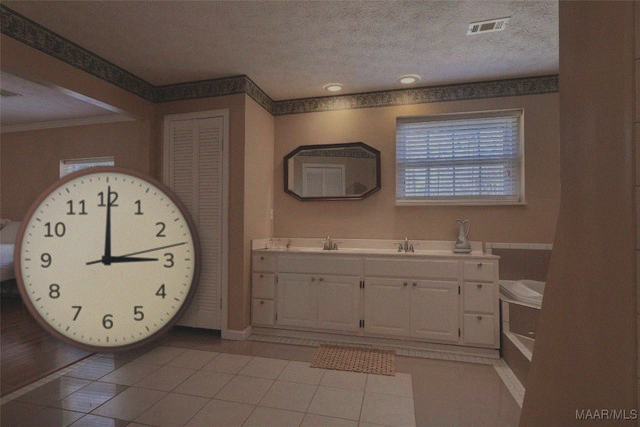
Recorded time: **3:00:13**
